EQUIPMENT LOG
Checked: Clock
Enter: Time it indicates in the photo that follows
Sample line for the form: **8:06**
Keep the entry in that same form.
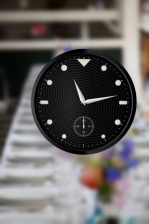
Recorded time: **11:13**
